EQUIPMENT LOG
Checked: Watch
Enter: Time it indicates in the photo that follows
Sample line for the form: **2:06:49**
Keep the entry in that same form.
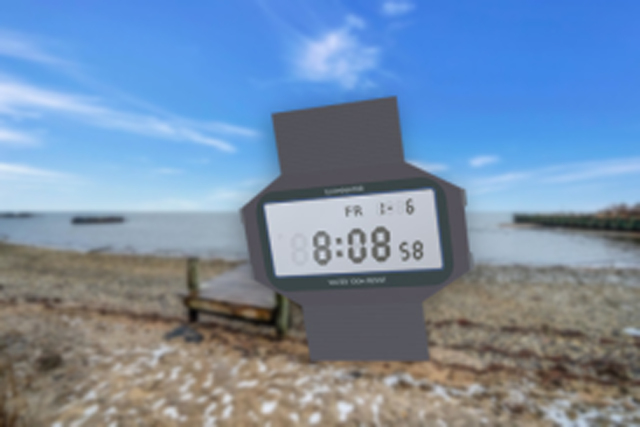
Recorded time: **8:08:58**
